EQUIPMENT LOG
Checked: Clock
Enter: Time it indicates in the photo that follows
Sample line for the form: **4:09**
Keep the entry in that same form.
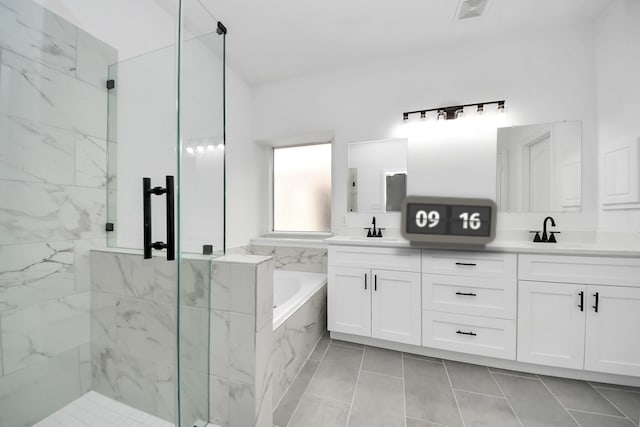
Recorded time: **9:16**
